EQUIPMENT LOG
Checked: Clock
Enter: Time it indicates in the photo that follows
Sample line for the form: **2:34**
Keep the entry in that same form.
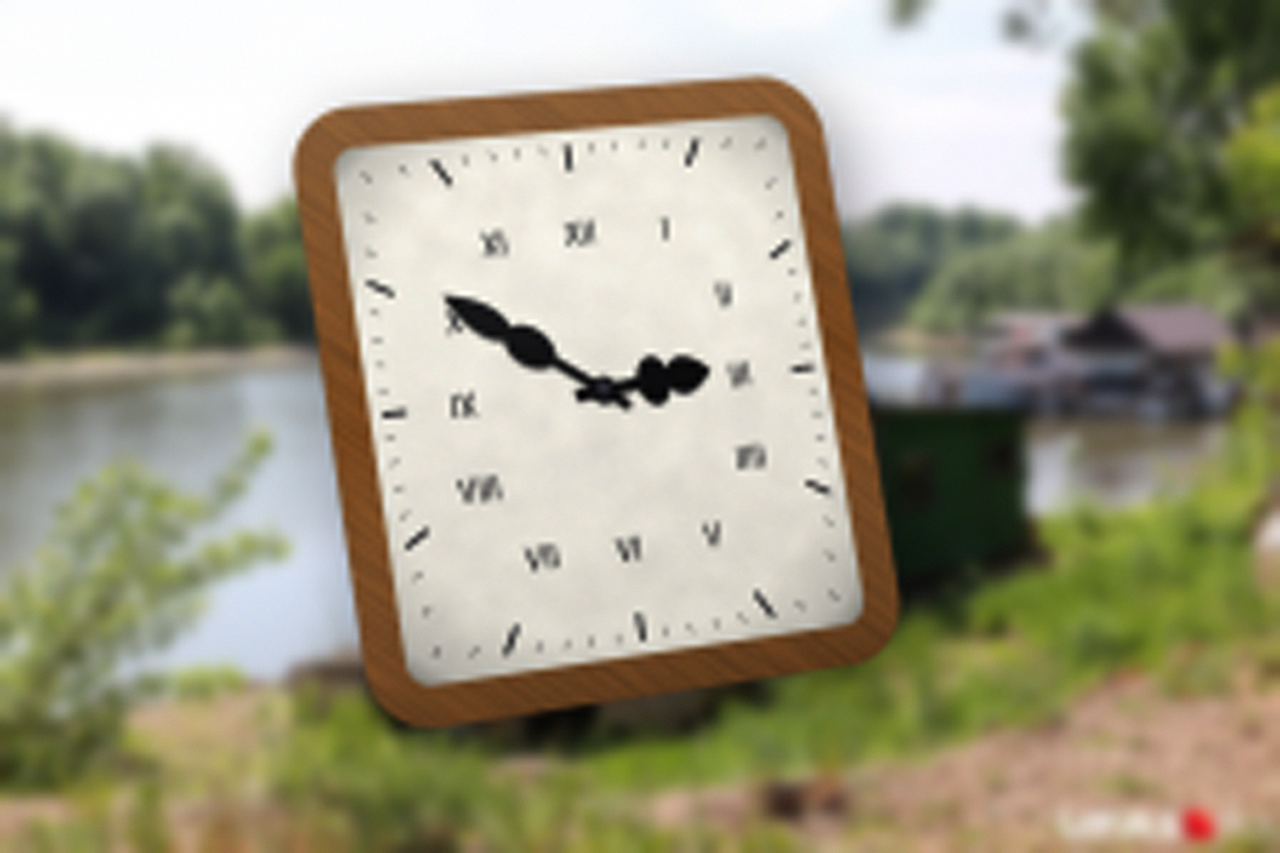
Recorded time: **2:51**
